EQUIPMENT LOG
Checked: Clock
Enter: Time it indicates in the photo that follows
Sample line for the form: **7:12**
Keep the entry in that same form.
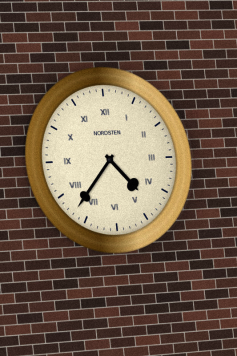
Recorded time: **4:37**
